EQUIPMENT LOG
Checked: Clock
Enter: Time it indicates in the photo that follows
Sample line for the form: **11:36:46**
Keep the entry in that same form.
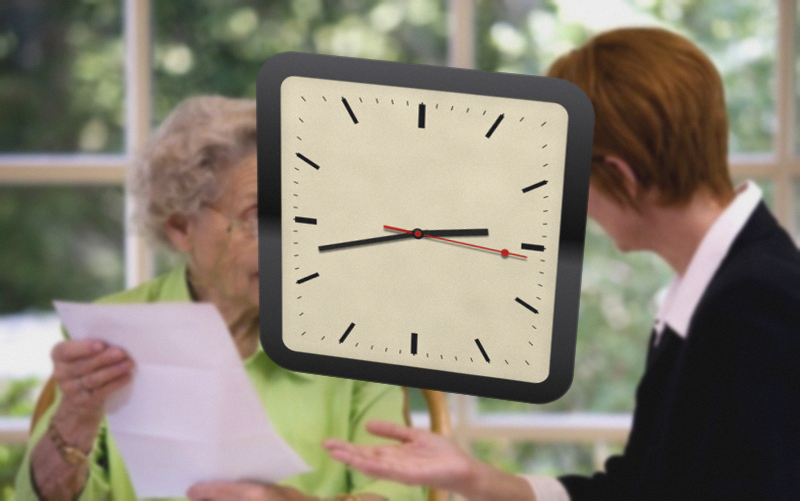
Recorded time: **2:42:16**
